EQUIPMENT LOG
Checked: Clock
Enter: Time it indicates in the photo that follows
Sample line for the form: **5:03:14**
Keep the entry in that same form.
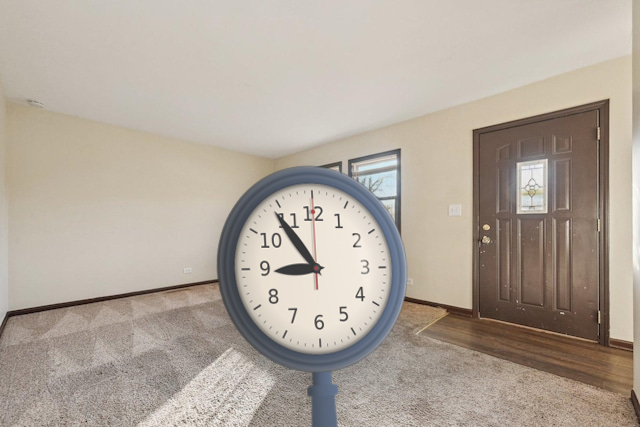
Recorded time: **8:54:00**
